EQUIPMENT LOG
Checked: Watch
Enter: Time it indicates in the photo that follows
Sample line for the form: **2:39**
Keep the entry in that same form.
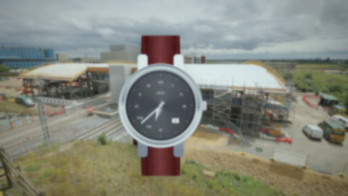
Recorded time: **6:38**
